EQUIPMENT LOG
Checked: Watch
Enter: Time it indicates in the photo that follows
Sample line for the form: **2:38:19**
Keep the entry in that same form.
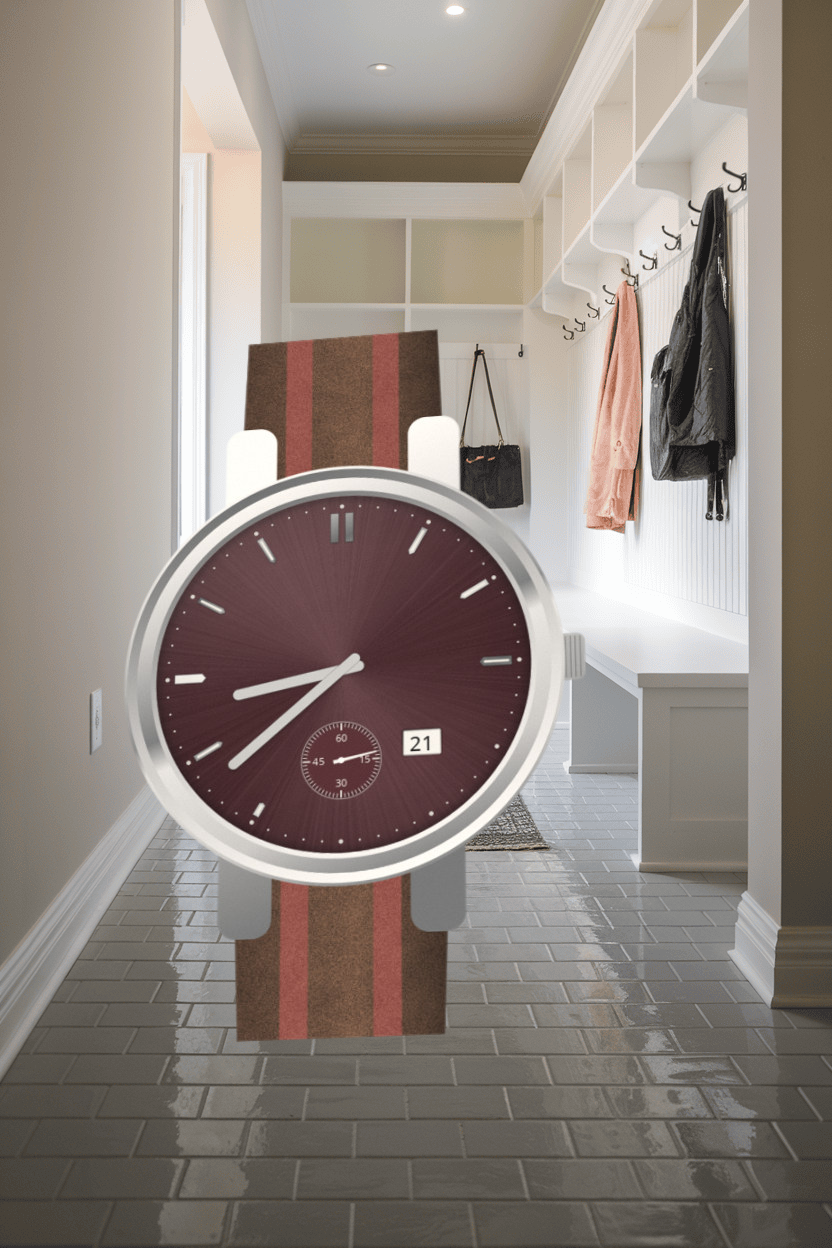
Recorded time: **8:38:13**
